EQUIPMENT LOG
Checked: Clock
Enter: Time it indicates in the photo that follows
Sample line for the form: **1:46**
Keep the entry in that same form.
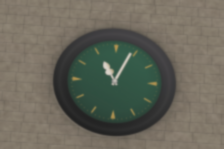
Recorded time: **11:04**
